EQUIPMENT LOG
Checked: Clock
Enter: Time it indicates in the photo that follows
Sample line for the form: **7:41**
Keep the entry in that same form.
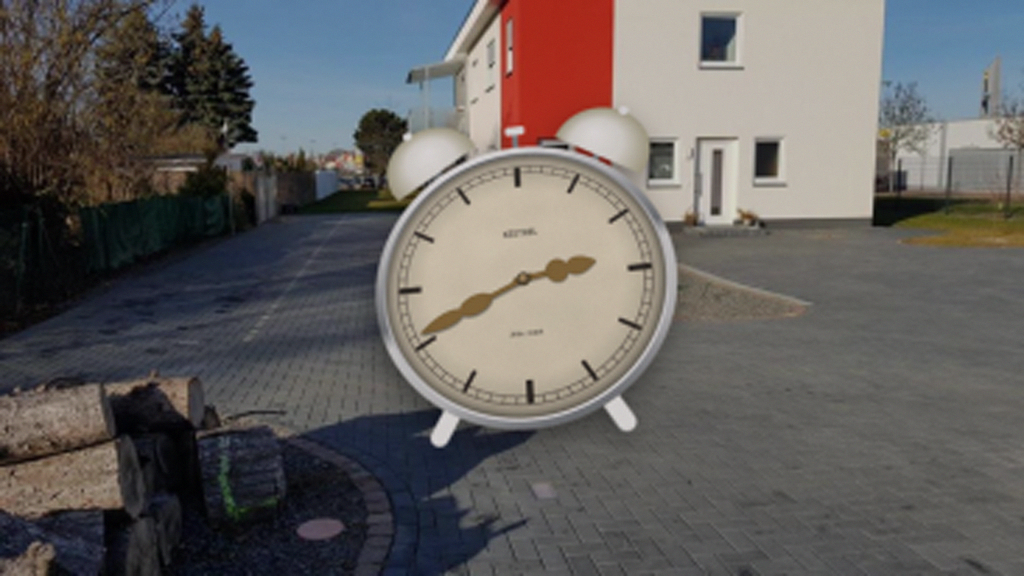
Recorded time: **2:41**
